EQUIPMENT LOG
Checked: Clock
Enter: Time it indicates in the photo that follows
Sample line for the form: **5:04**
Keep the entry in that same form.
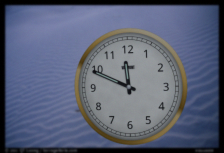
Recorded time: **11:49**
